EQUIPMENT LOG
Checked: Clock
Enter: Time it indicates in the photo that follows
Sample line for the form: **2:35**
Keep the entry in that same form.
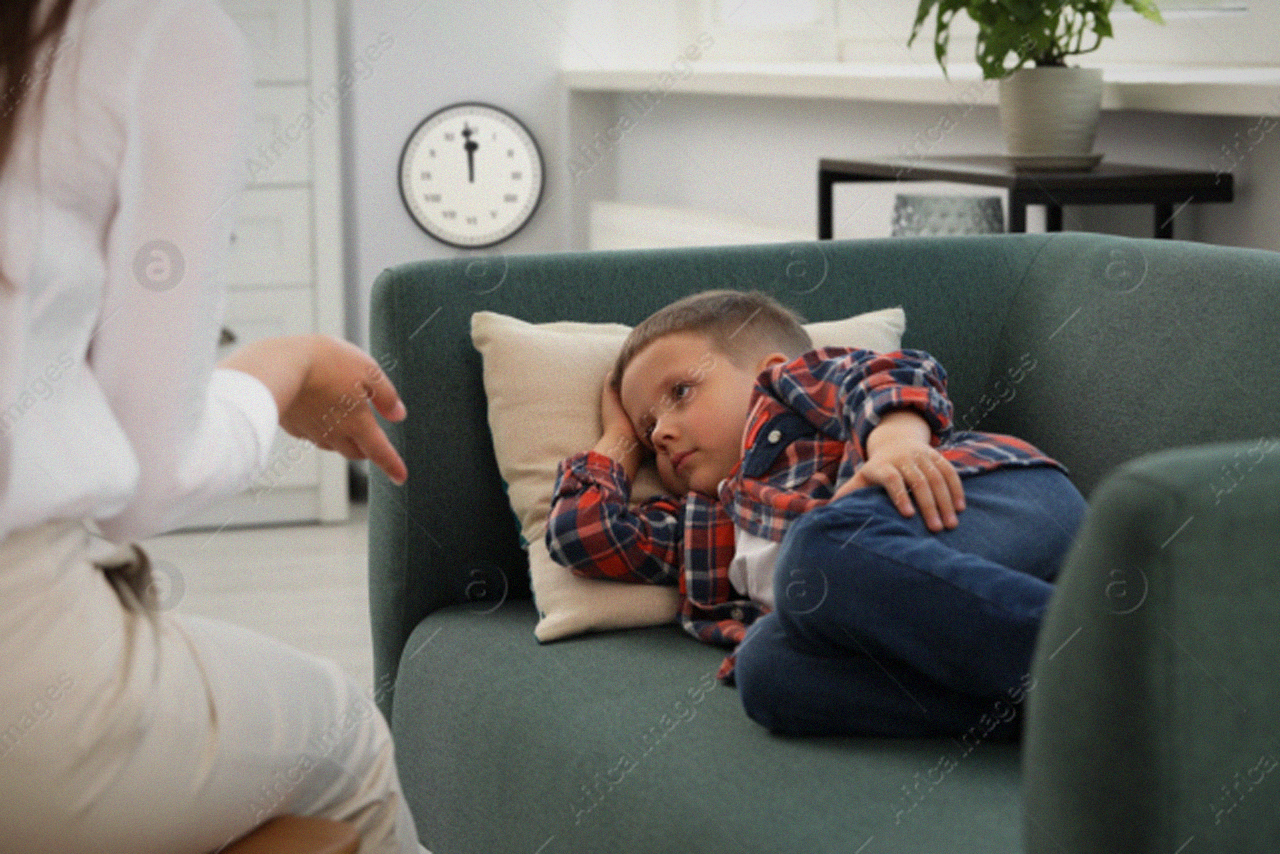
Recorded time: **11:59**
